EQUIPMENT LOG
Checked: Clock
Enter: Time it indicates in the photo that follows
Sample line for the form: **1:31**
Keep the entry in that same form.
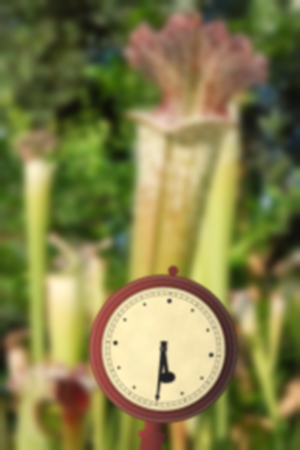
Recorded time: **5:30**
